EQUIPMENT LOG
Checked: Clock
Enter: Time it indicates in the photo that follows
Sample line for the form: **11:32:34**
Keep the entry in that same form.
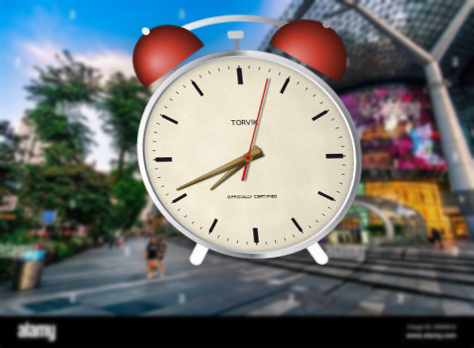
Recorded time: **7:41:03**
